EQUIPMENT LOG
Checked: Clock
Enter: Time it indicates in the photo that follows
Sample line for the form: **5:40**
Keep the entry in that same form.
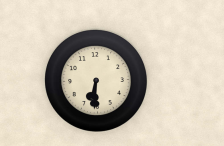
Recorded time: **6:31**
